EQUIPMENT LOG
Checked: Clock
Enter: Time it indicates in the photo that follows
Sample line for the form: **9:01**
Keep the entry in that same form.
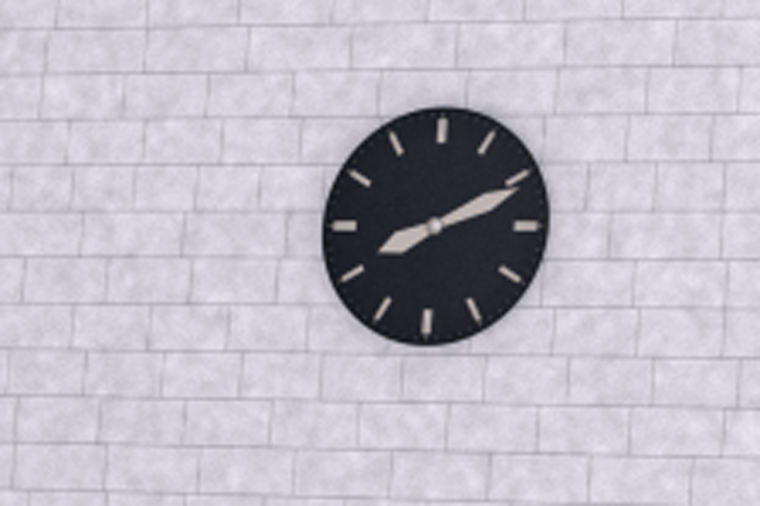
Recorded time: **8:11**
